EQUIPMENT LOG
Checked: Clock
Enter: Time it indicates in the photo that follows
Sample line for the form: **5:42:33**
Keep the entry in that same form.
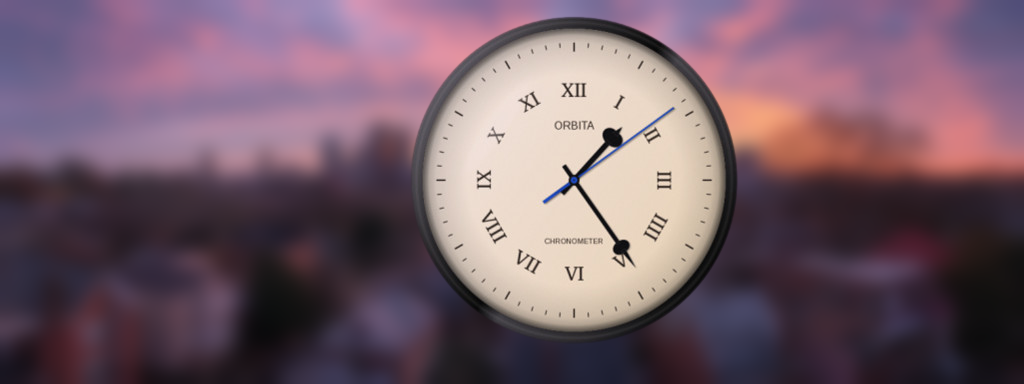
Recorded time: **1:24:09**
